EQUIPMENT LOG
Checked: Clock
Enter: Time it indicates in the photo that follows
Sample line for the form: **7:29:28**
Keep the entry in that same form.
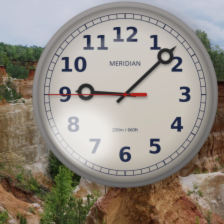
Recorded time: **9:07:45**
